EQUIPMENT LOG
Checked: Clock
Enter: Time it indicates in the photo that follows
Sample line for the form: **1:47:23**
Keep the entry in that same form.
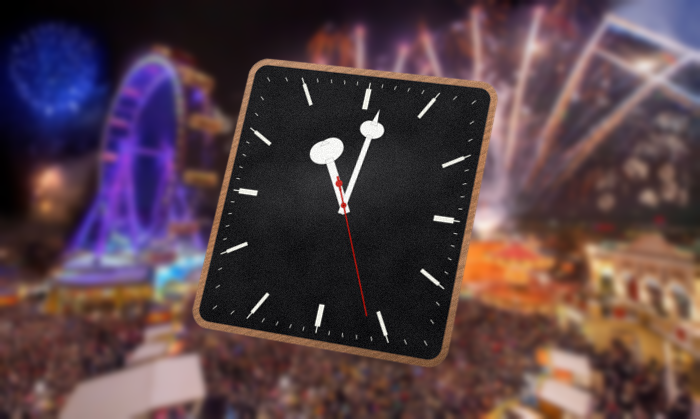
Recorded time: **11:01:26**
